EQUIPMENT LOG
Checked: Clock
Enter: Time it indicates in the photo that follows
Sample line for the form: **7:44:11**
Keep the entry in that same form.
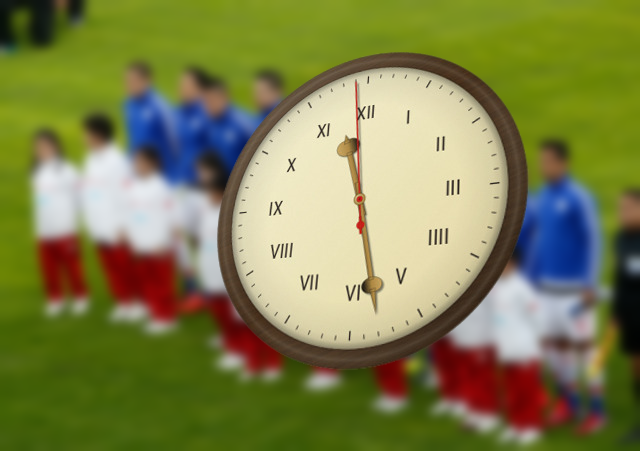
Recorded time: **11:27:59**
